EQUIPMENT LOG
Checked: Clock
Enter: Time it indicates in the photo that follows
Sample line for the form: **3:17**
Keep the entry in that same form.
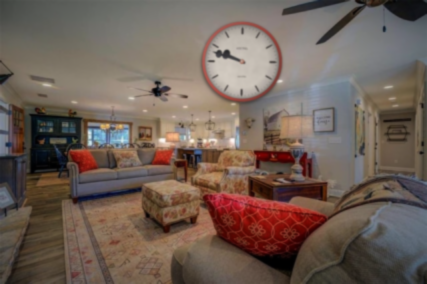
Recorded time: **9:48**
